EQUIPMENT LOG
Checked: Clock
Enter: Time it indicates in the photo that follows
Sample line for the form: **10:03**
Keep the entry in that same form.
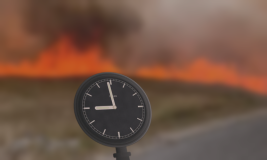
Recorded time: **8:59**
